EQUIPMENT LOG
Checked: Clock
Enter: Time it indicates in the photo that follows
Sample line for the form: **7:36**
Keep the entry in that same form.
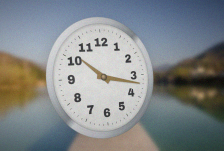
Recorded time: **10:17**
